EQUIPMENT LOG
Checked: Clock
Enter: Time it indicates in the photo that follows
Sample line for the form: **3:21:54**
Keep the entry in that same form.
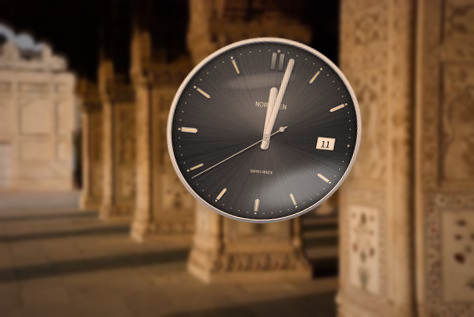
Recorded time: **12:01:39**
